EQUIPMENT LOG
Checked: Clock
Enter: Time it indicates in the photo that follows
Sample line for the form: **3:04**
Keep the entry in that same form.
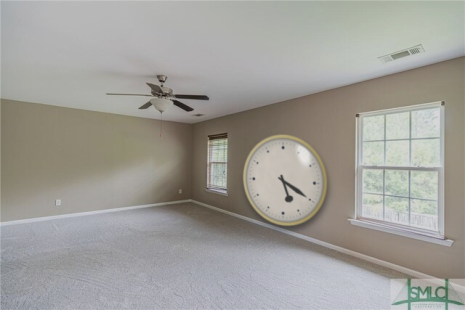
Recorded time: **5:20**
